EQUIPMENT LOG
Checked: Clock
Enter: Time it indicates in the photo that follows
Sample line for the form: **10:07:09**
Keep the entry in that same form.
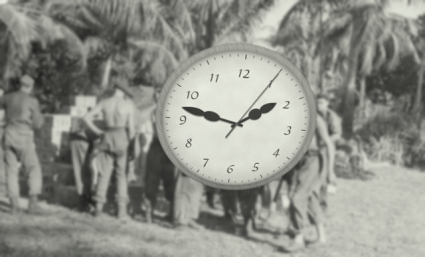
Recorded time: **1:47:05**
